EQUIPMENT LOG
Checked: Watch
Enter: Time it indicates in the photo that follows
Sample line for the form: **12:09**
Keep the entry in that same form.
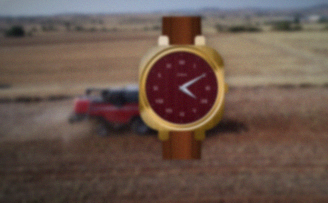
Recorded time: **4:10**
